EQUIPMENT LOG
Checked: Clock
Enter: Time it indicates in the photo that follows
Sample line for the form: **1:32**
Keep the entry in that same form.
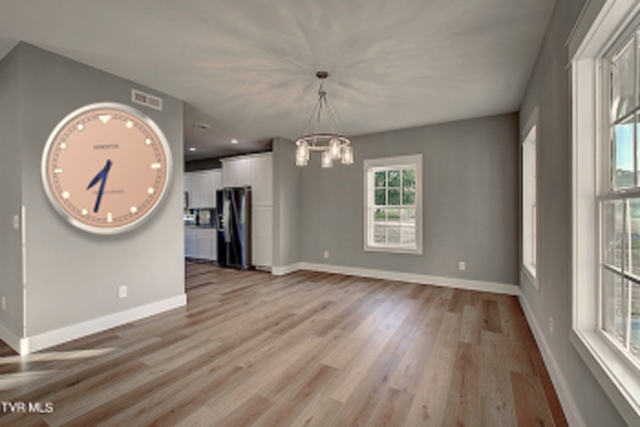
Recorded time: **7:33**
